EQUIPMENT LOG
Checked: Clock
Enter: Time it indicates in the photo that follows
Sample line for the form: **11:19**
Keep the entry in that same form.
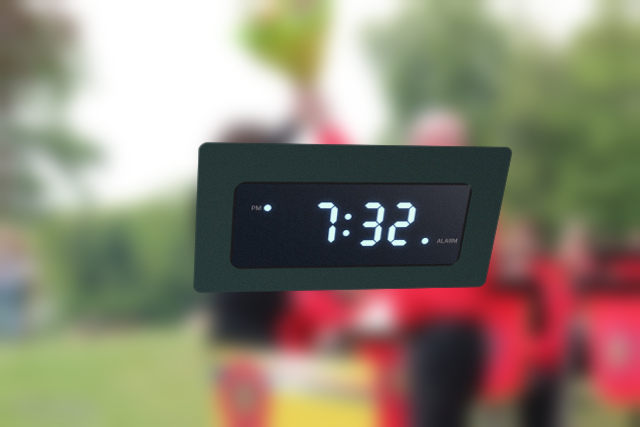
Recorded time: **7:32**
